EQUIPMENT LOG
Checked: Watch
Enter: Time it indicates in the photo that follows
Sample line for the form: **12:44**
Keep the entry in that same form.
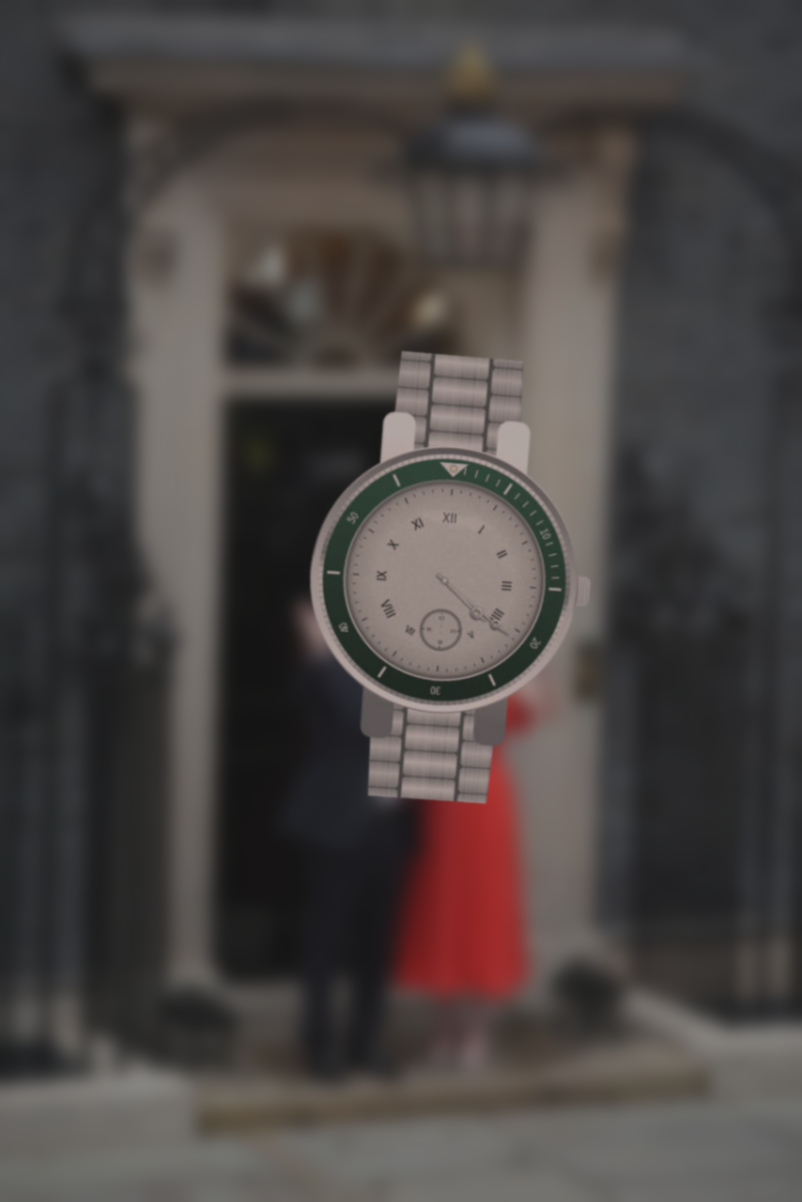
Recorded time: **4:21**
